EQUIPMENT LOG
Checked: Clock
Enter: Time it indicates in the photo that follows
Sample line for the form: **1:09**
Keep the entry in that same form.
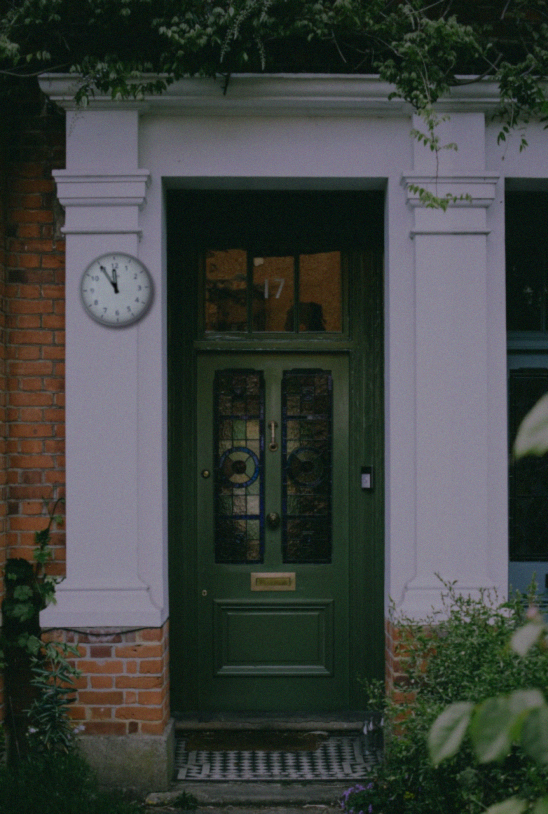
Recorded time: **11:55**
